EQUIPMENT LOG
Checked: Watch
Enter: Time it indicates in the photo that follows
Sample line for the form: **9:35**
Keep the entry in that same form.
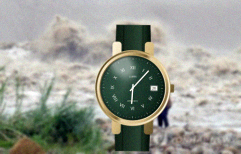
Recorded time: **6:07**
